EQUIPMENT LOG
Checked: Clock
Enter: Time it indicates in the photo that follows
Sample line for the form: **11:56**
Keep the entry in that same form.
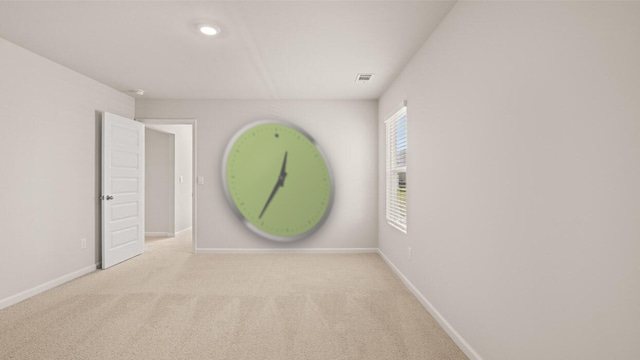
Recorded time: **12:36**
